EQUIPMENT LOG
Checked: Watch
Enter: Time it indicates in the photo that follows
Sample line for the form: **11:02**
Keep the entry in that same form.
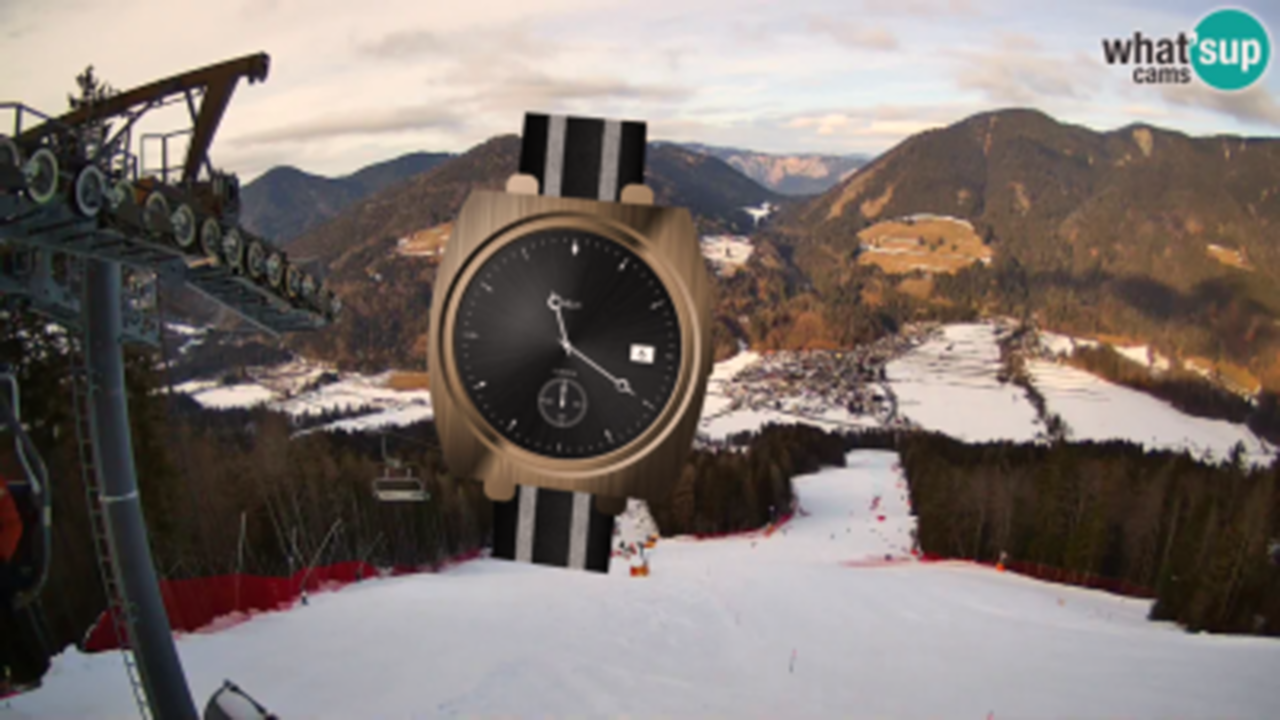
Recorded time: **11:20**
